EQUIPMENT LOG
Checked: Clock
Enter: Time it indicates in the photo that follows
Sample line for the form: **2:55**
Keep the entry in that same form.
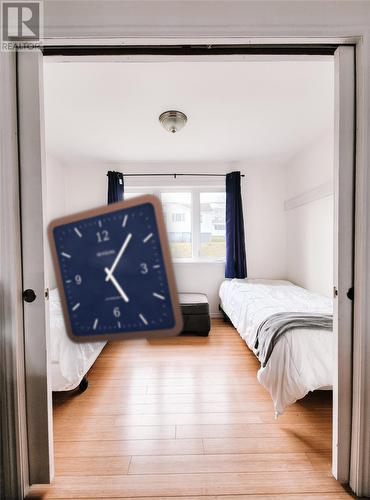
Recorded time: **5:07**
